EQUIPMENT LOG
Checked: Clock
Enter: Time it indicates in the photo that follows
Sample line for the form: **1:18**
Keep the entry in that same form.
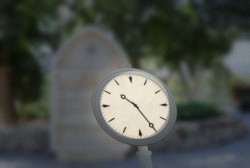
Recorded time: **10:25**
